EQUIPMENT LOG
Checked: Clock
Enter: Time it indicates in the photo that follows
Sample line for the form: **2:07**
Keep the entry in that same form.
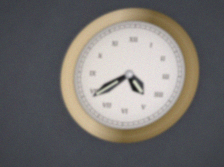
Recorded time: **4:39**
